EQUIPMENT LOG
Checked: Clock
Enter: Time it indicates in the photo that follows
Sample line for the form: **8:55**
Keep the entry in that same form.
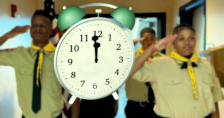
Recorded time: **11:59**
